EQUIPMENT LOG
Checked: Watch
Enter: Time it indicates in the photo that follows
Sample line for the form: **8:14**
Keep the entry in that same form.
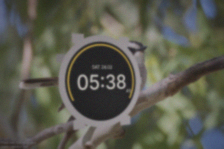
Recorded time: **5:38**
